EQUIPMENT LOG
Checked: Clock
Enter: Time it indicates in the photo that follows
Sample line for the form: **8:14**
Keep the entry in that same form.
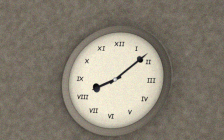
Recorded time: **8:08**
